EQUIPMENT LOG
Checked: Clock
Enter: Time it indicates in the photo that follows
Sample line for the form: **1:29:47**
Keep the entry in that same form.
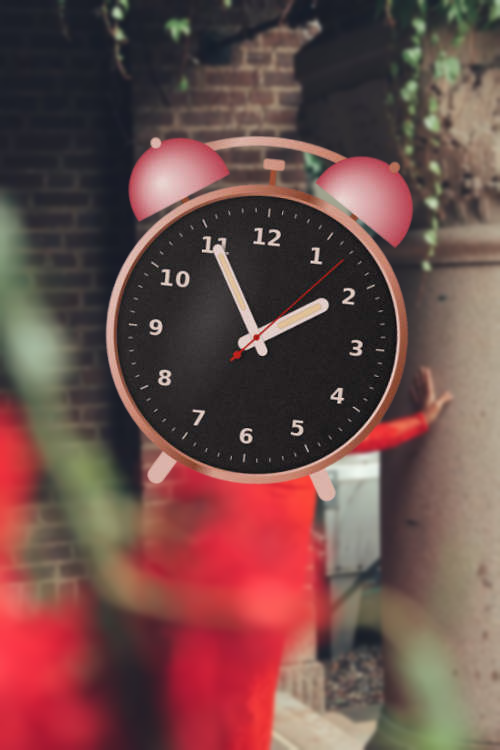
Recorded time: **1:55:07**
